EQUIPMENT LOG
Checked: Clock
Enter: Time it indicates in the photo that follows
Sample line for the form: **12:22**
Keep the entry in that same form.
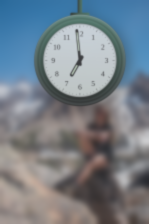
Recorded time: **6:59**
